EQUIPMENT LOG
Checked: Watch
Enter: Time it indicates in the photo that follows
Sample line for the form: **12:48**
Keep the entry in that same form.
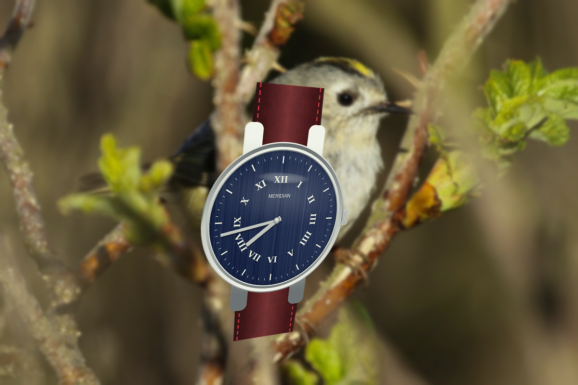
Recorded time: **7:43**
